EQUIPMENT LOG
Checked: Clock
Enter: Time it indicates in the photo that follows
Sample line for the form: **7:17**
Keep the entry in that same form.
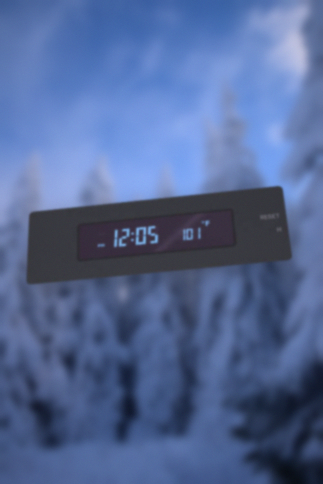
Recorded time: **12:05**
